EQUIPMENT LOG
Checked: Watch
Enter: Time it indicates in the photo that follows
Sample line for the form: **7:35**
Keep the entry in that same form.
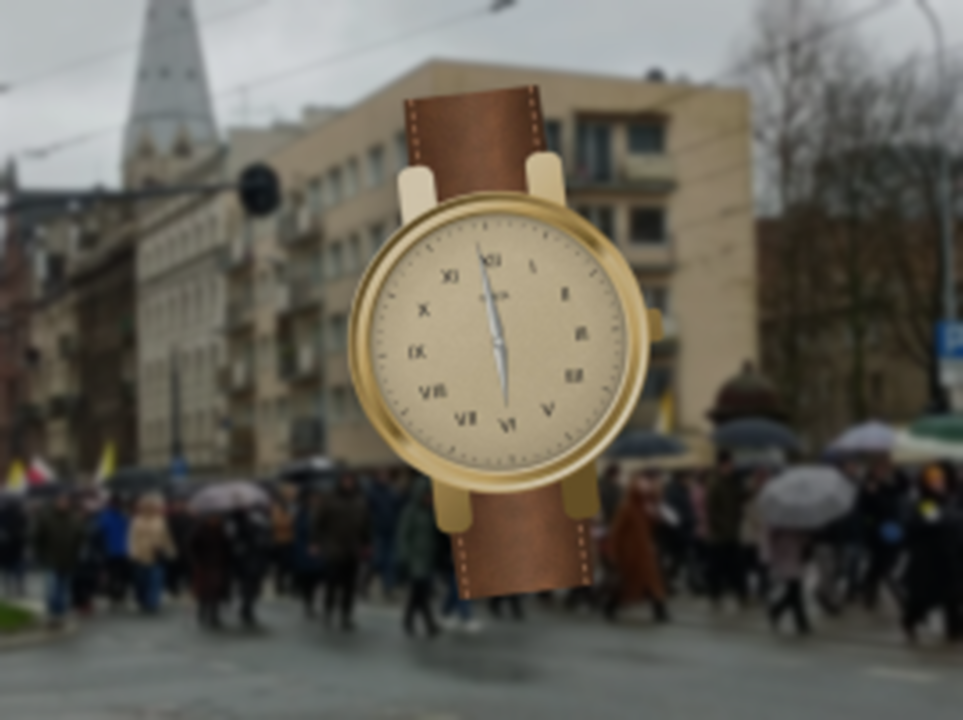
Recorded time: **5:59**
